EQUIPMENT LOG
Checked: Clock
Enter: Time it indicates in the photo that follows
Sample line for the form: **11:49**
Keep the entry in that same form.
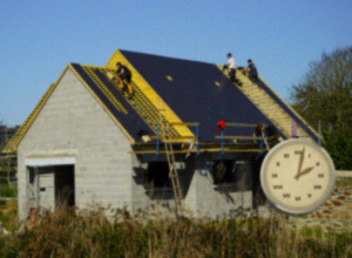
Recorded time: **2:02**
